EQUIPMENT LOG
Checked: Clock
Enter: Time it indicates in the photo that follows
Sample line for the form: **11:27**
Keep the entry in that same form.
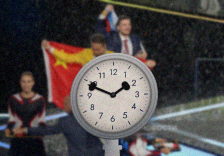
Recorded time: **1:49**
